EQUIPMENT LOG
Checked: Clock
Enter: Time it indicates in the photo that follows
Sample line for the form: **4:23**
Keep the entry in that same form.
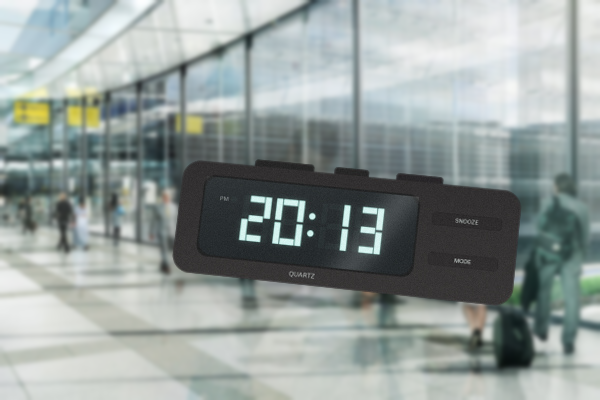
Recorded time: **20:13**
